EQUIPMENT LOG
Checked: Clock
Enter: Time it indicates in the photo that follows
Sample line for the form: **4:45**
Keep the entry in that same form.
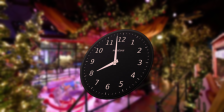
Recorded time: **7:58**
